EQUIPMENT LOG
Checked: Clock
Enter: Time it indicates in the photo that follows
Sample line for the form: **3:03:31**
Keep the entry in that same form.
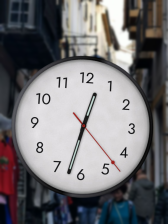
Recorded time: **12:32:23**
